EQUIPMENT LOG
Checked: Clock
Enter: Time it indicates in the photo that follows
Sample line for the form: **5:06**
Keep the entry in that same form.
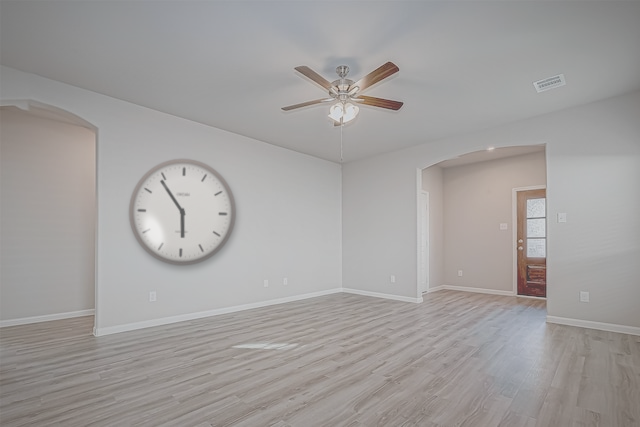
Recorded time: **5:54**
